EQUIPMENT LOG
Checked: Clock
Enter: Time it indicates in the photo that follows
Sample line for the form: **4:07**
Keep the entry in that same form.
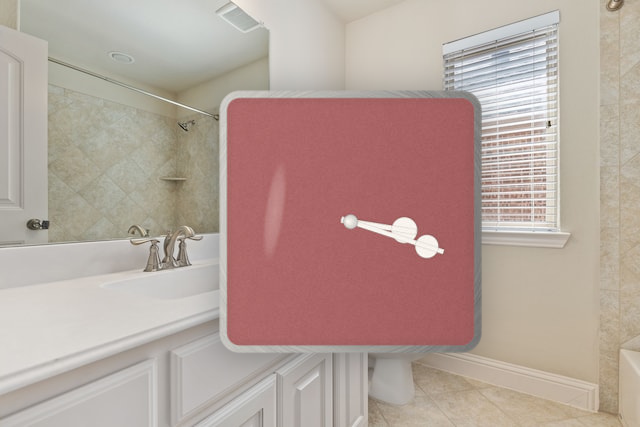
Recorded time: **3:18**
